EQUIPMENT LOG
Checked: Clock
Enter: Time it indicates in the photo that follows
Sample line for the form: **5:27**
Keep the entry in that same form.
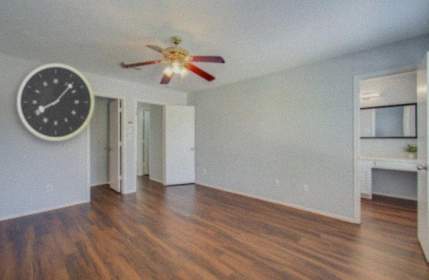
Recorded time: **8:07**
